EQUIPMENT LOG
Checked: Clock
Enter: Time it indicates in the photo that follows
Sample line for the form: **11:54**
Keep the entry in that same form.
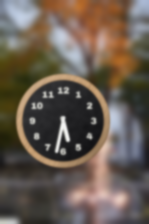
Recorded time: **5:32**
